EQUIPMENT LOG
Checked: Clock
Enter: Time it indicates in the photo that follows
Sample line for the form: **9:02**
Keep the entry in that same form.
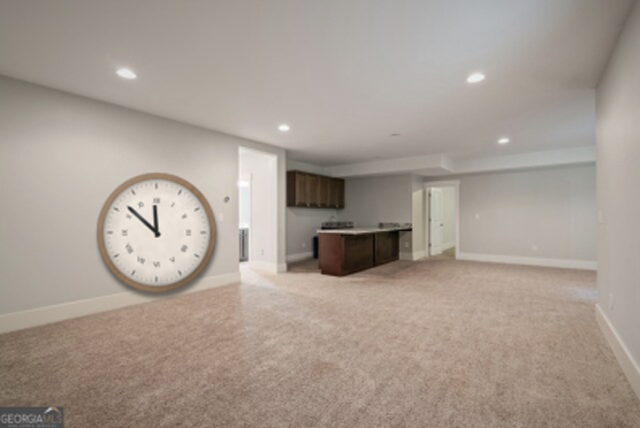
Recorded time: **11:52**
